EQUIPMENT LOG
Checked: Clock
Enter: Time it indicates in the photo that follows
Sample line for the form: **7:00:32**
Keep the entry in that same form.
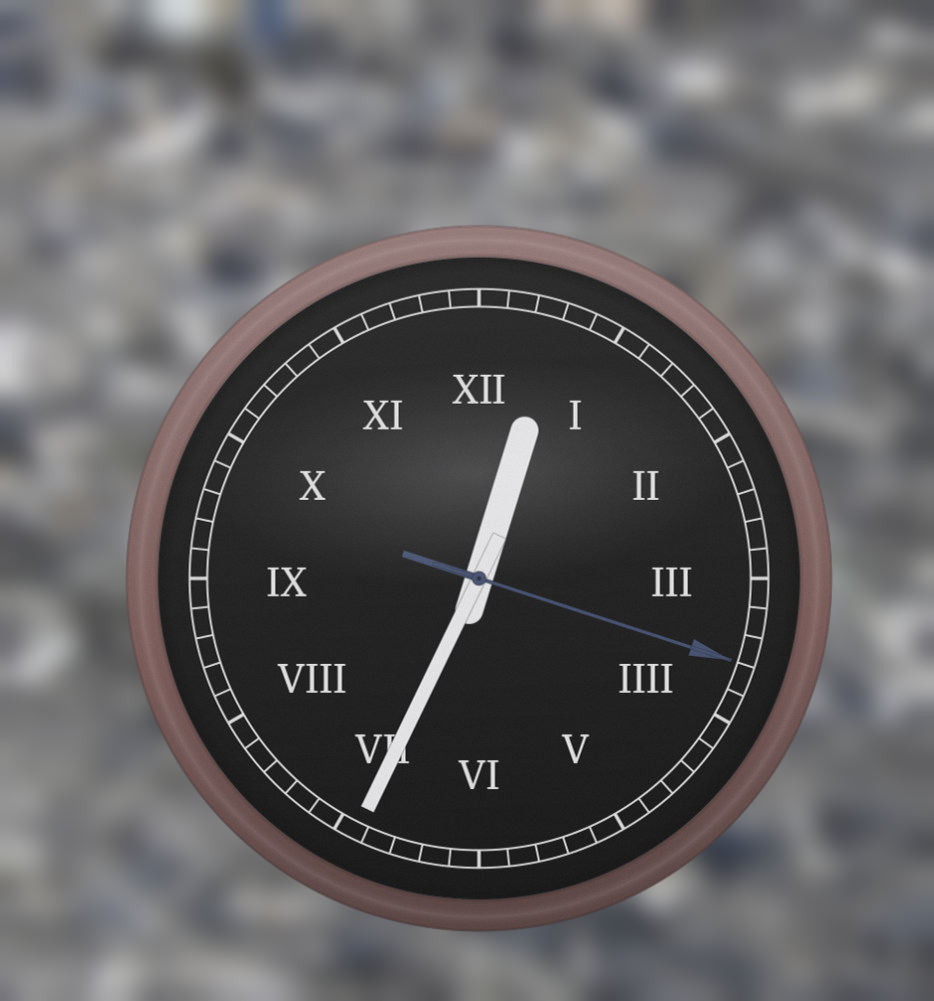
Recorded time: **12:34:18**
